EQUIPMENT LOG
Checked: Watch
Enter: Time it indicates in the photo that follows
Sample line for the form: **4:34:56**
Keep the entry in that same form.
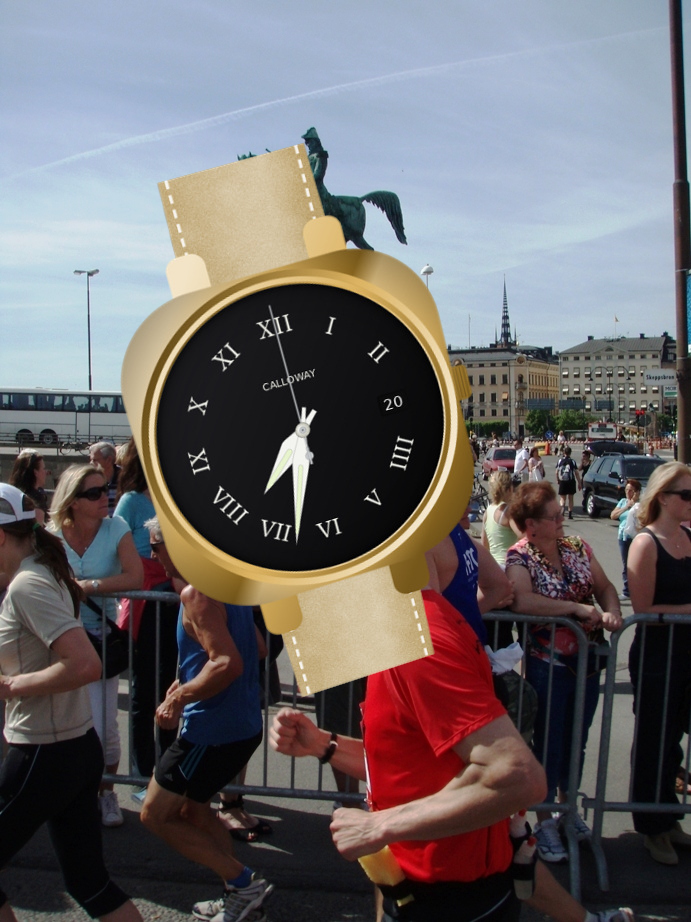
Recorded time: **7:33:00**
